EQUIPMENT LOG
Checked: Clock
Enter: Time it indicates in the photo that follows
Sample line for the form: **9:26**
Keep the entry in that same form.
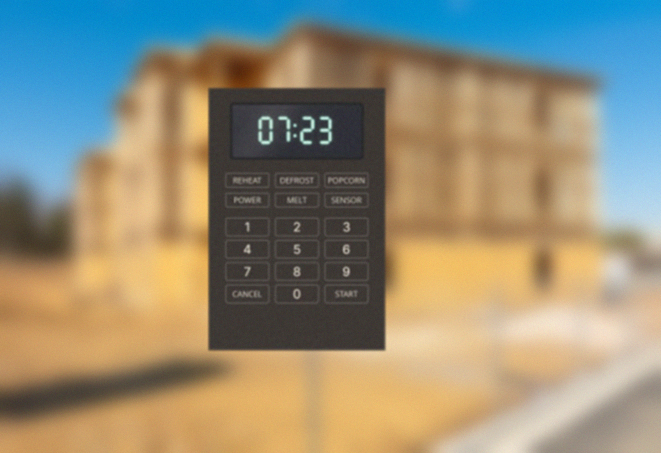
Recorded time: **7:23**
